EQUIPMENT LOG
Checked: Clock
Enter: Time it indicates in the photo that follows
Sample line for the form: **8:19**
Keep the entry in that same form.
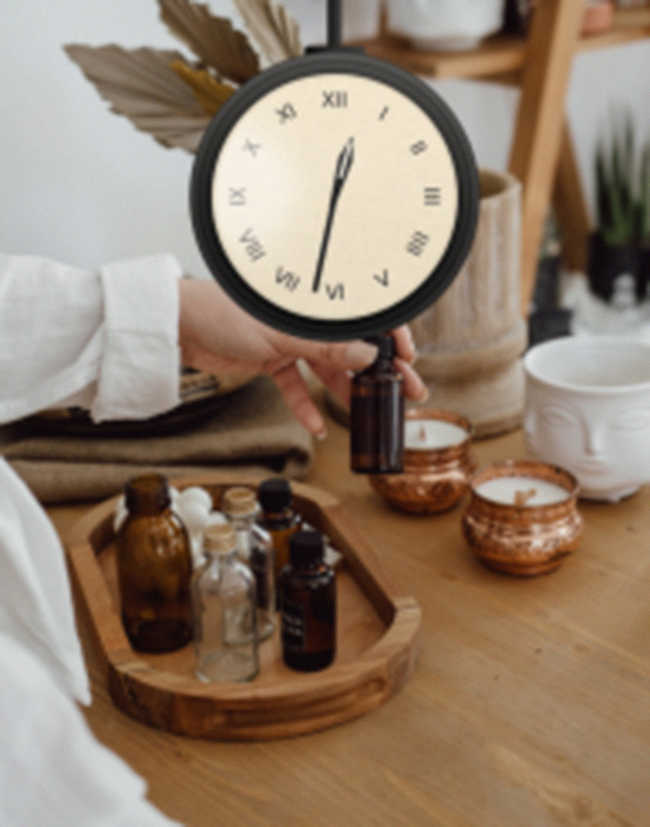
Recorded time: **12:32**
